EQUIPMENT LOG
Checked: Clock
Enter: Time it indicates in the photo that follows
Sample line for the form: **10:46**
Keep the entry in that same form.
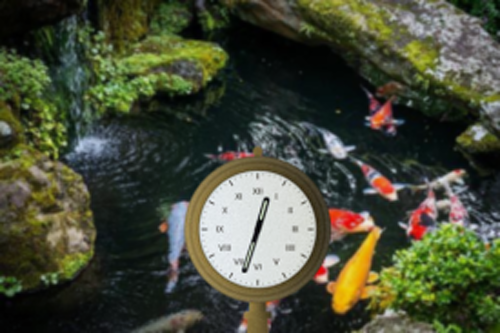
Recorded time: **12:33**
